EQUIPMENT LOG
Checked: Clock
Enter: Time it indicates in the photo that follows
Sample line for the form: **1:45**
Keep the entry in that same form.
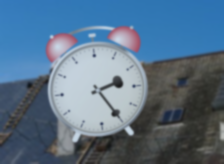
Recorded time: **2:25**
